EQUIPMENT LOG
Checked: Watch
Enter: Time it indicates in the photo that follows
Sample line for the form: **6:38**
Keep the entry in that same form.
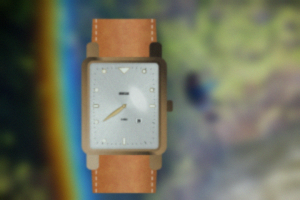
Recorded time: **7:39**
